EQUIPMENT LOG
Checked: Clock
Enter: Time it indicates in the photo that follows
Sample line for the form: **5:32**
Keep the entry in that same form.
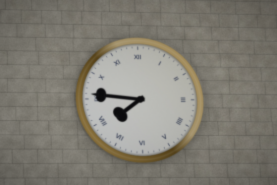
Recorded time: **7:46**
